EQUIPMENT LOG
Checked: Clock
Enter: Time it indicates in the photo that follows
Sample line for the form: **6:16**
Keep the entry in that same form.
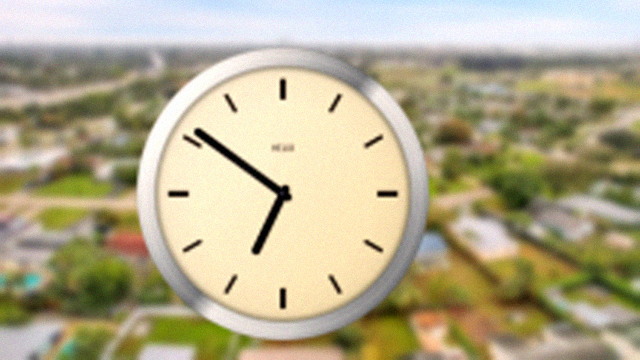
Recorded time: **6:51**
